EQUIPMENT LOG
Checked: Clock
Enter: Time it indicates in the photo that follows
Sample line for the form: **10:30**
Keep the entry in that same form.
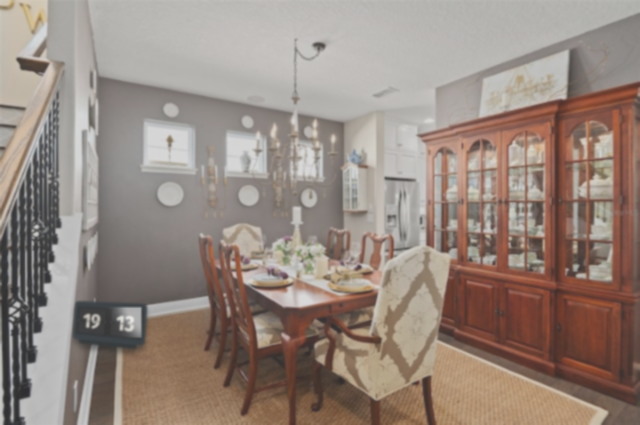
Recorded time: **19:13**
